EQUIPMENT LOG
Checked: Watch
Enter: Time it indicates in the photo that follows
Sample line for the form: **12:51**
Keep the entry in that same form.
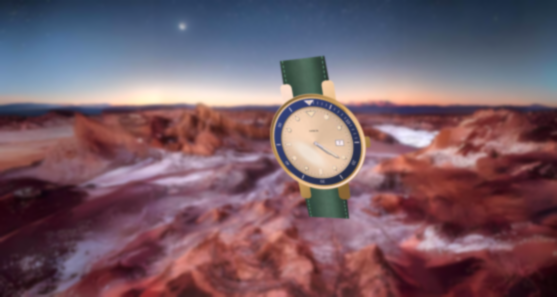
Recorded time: **4:21**
